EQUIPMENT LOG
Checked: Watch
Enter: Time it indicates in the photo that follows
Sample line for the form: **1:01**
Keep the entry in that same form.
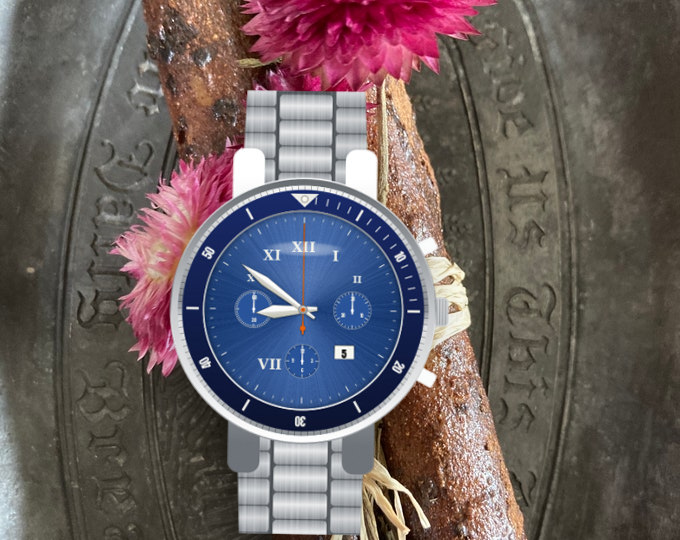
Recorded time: **8:51**
